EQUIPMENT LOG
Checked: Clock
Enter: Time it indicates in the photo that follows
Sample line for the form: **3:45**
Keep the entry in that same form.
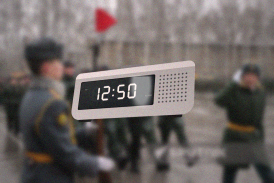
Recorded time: **12:50**
